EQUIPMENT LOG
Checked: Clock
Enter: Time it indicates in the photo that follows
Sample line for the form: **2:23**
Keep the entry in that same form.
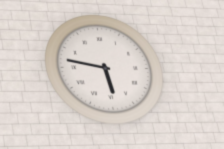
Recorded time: **5:47**
